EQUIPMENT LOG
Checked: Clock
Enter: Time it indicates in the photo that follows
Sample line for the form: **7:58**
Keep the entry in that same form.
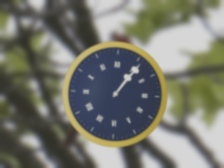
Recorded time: **1:06**
